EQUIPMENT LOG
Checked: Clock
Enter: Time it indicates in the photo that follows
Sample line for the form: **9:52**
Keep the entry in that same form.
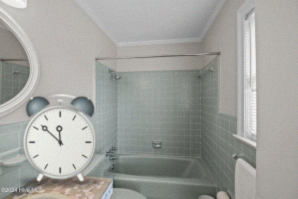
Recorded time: **11:52**
